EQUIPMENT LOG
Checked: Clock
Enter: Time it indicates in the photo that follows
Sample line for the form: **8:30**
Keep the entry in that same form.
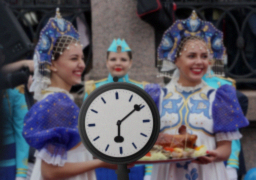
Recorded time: **6:09**
